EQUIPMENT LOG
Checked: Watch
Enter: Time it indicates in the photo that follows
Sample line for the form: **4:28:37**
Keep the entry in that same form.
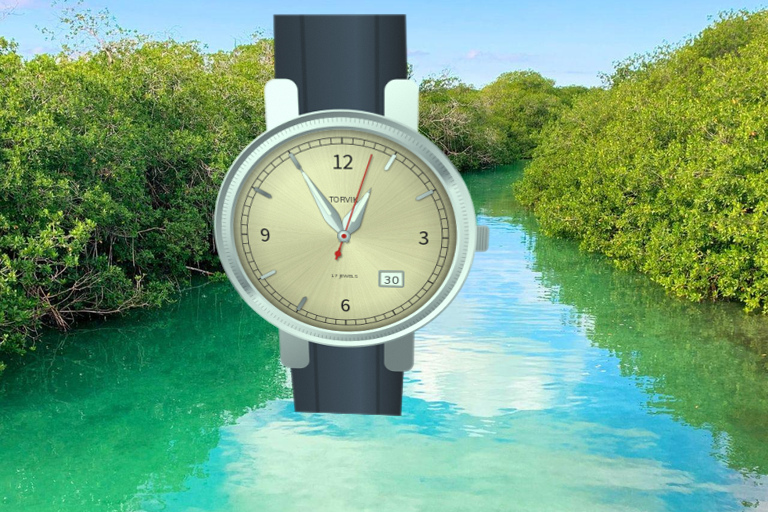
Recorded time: **12:55:03**
